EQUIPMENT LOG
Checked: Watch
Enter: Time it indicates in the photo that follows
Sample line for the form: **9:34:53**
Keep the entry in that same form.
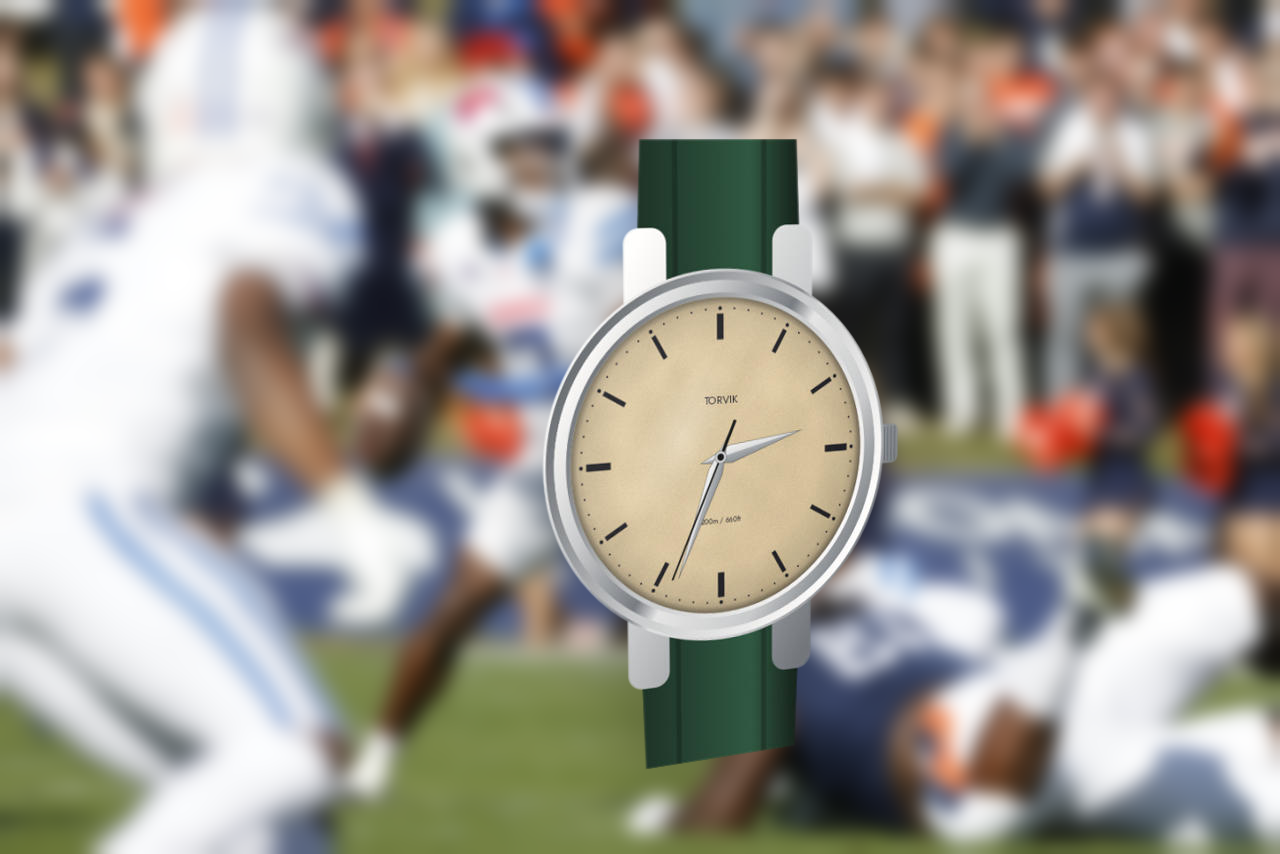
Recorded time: **2:33:34**
